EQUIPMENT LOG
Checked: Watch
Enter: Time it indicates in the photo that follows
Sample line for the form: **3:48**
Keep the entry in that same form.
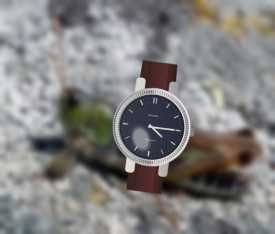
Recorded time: **4:15**
